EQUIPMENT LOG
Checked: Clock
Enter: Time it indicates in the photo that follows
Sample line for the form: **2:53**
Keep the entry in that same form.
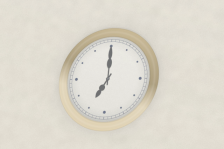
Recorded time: **7:00**
